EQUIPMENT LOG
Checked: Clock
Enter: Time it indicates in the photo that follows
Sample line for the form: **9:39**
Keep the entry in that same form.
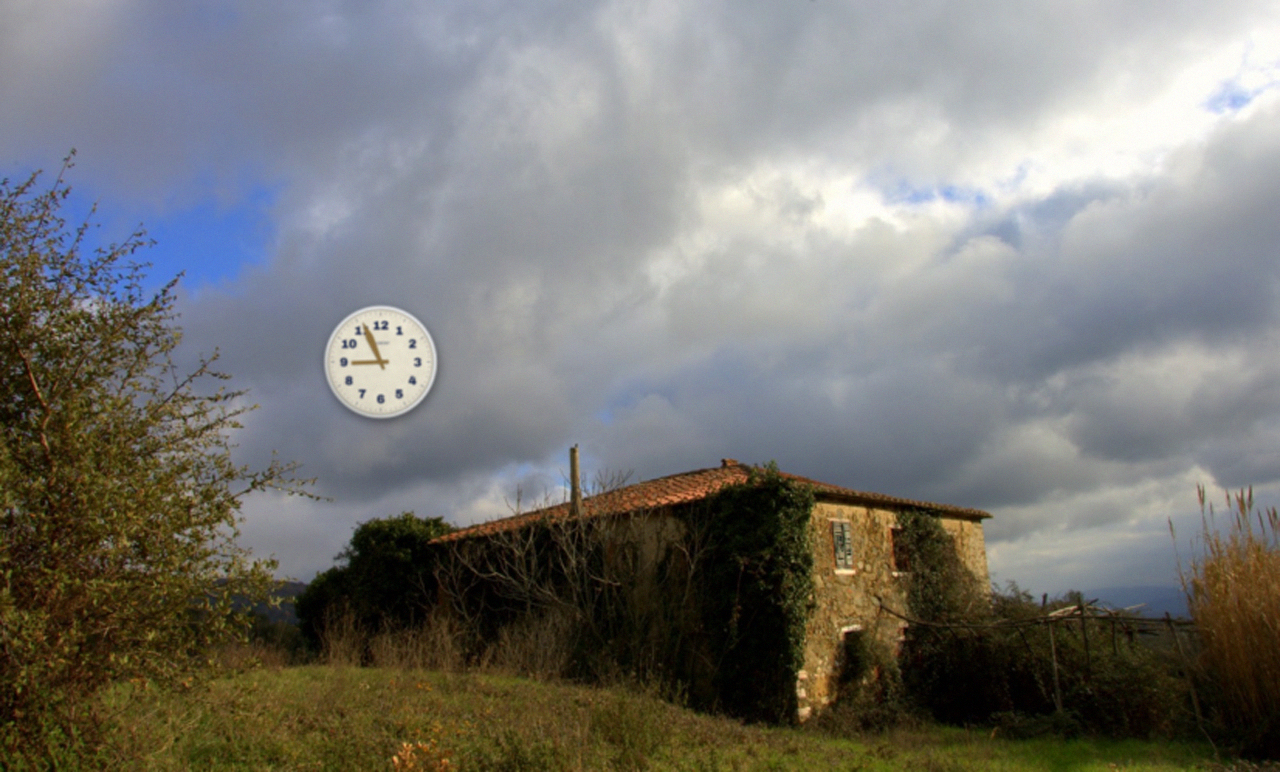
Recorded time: **8:56**
